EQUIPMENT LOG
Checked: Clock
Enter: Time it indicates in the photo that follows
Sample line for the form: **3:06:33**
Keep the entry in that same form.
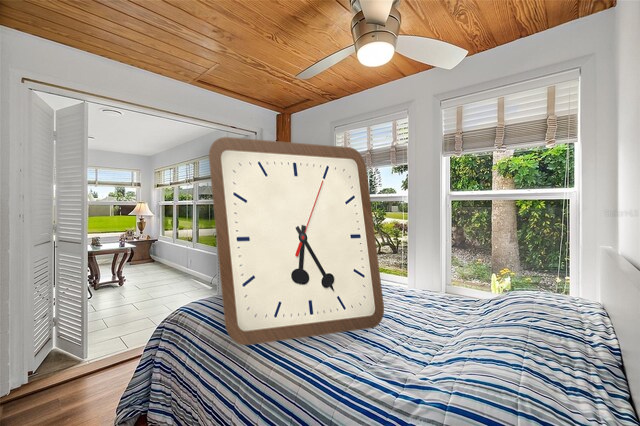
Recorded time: **6:25:05**
